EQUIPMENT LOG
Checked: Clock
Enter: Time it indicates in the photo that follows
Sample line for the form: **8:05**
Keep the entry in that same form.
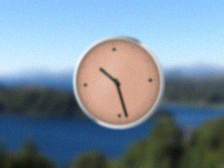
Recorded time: **10:28**
